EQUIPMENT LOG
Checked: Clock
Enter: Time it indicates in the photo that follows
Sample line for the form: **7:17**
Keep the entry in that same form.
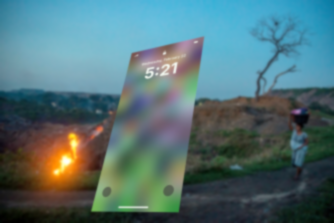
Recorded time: **5:21**
